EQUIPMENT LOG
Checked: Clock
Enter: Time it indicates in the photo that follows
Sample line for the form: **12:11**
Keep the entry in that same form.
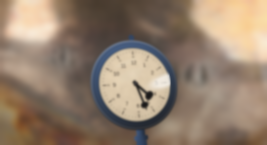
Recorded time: **4:27**
